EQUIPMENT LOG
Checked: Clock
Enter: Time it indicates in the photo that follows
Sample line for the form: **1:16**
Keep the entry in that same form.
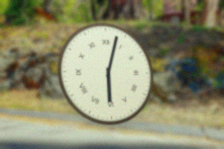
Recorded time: **6:03**
